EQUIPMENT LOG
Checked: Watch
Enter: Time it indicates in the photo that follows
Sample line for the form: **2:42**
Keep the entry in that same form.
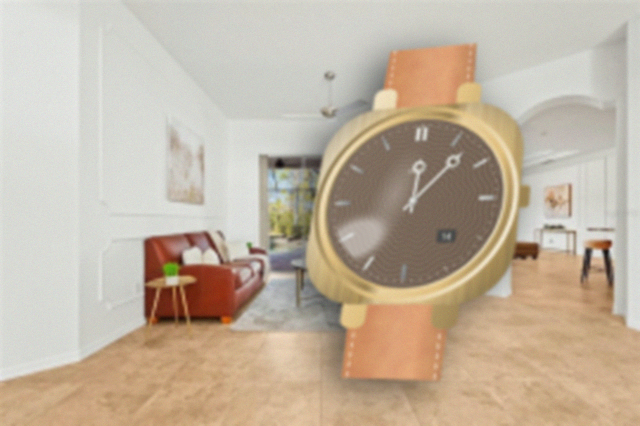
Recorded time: **12:07**
